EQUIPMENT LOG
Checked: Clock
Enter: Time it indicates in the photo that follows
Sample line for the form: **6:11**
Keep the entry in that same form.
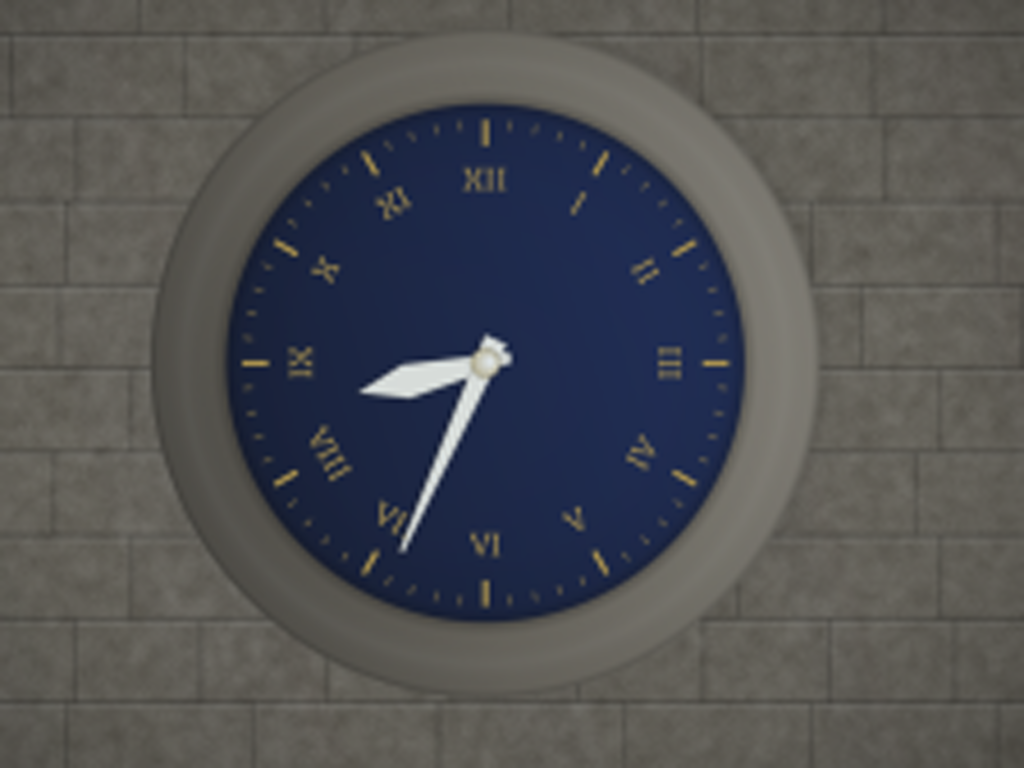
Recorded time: **8:34**
